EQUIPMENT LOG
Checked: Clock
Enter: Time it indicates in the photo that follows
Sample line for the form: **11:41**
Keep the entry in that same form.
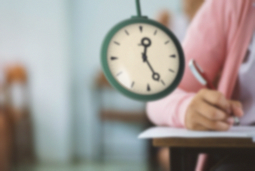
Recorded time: **12:26**
